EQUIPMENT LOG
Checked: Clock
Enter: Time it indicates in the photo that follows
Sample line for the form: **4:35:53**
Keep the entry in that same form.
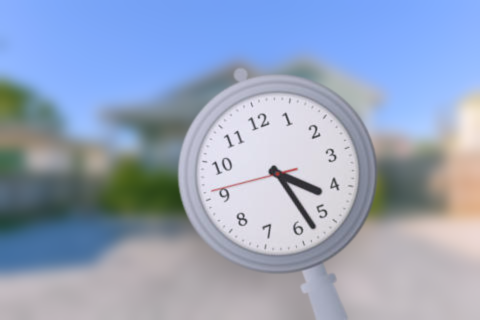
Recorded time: **4:27:46**
